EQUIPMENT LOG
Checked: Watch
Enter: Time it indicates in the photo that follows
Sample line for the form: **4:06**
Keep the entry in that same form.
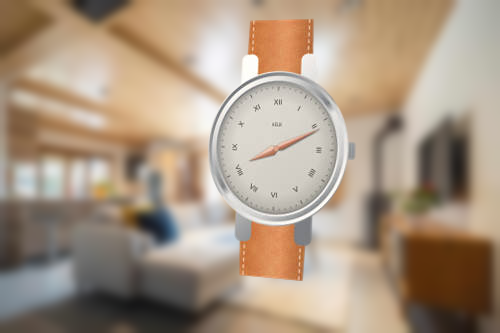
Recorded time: **8:11**
